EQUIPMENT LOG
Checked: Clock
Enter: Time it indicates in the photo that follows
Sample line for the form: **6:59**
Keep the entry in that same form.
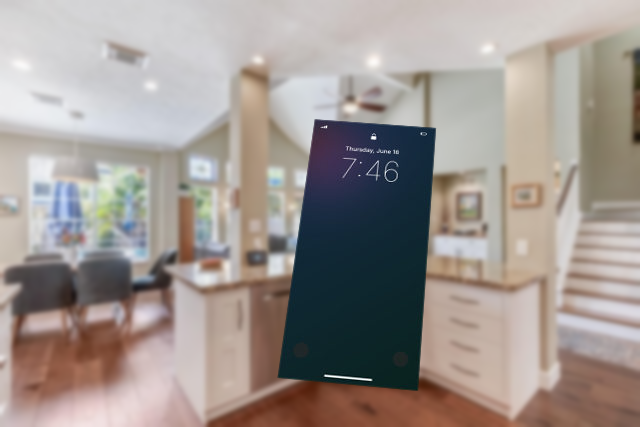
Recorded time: **7:46**
